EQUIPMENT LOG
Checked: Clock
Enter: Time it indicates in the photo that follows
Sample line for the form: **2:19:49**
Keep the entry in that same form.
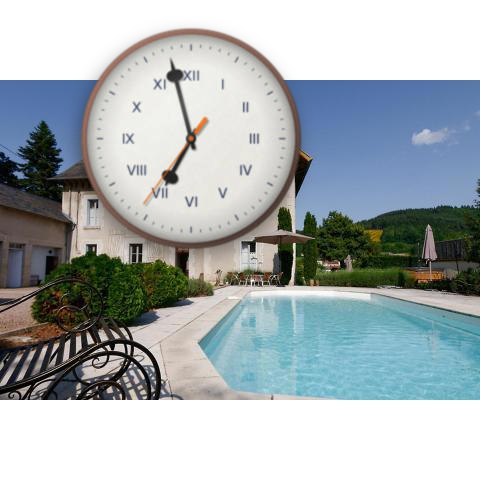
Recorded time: **6:57:36**
